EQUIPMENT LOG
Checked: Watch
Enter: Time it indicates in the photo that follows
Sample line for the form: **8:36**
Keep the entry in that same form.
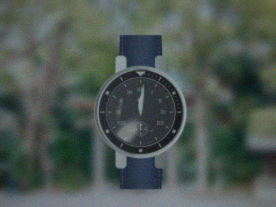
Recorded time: **12:01**
